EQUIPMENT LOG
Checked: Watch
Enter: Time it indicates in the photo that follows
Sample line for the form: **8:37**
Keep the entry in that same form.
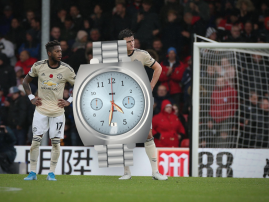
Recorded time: **4:32**
